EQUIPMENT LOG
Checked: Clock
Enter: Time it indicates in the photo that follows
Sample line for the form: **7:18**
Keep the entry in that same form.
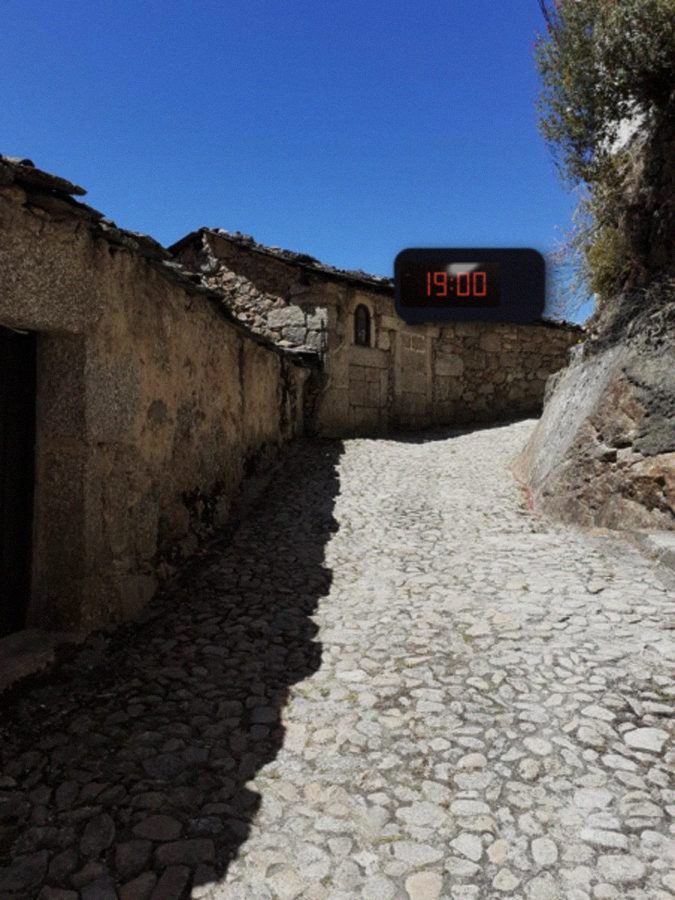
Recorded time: **19:00**
